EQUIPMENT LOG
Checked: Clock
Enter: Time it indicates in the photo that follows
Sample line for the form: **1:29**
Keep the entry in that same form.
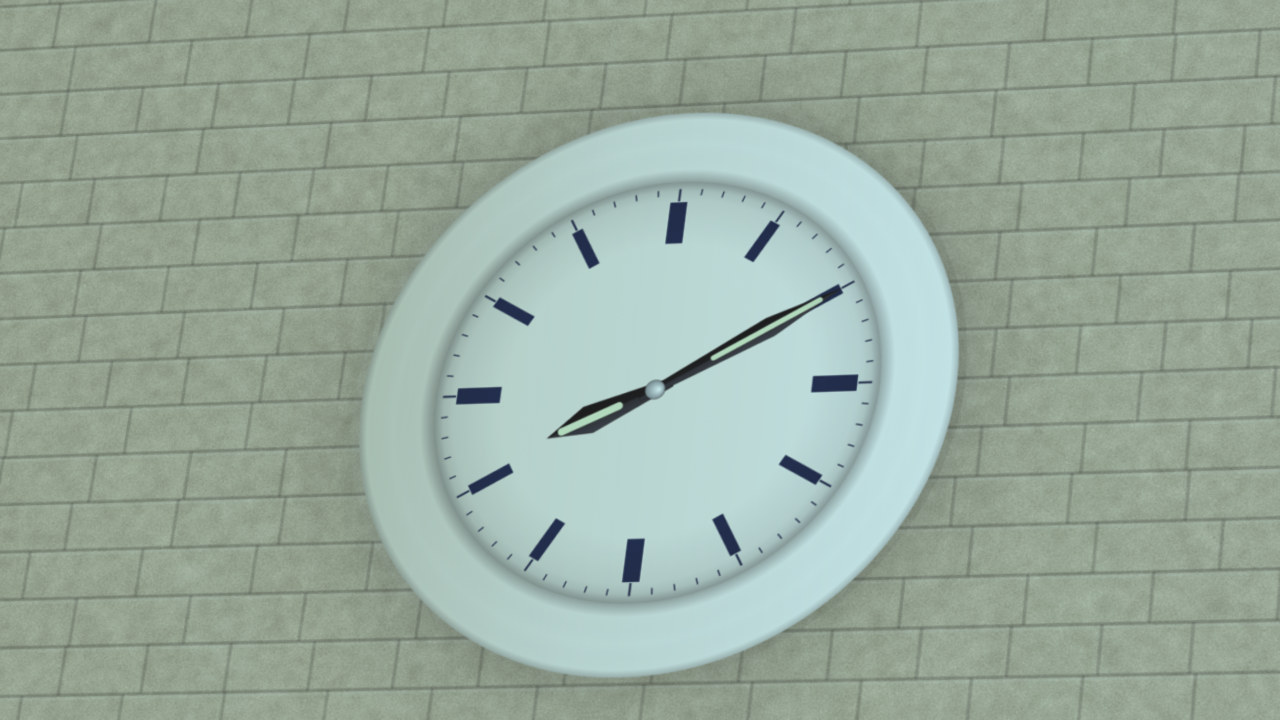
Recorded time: **8:10**
